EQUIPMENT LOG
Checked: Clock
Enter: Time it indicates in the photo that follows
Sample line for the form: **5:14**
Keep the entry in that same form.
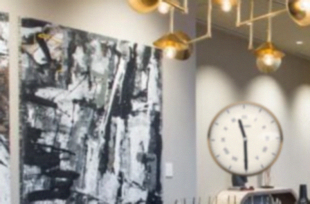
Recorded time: **11:30**
